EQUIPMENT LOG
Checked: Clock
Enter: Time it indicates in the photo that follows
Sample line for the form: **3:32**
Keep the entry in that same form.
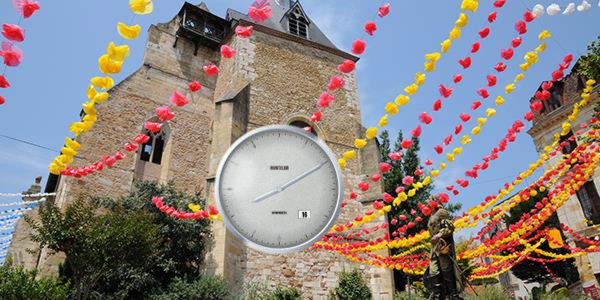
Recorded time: **8:10**
